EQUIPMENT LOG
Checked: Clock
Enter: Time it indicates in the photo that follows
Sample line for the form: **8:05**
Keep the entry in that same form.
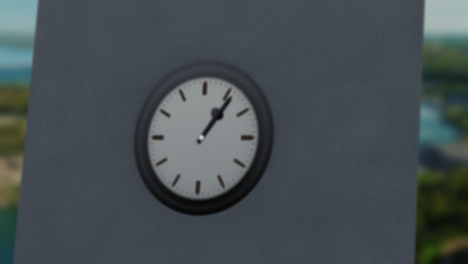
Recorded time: **1:06**
